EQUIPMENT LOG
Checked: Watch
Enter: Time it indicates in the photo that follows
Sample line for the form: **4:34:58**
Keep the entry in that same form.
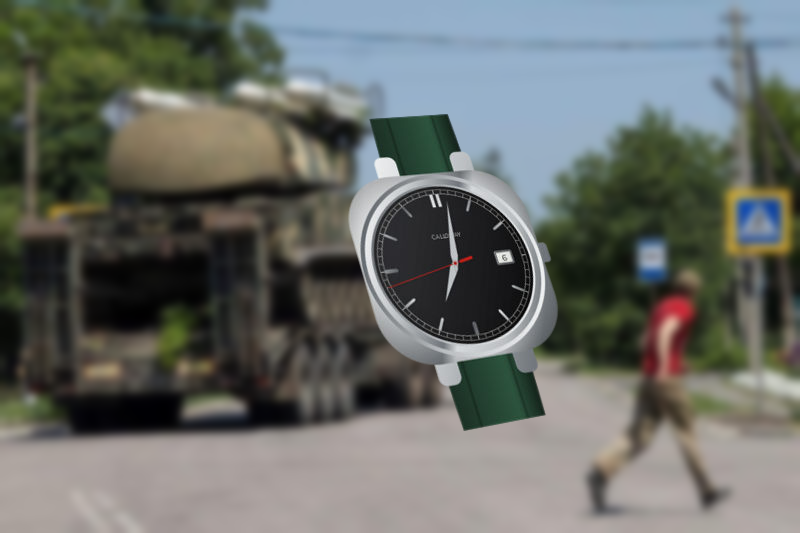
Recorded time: **7:01:43**
